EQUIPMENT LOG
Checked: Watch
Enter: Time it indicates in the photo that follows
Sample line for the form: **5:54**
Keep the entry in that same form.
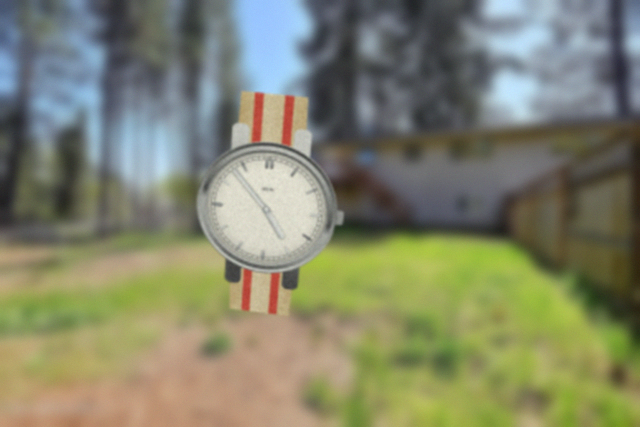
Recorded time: **4:53**
